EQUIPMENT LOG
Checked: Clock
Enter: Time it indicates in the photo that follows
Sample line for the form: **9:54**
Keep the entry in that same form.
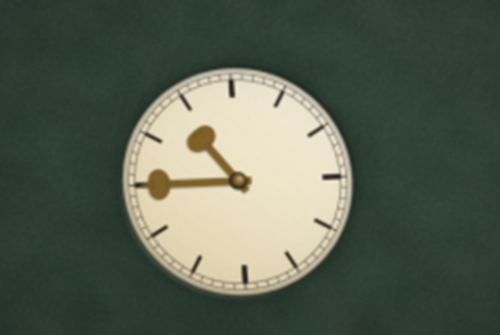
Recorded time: **10:45**
